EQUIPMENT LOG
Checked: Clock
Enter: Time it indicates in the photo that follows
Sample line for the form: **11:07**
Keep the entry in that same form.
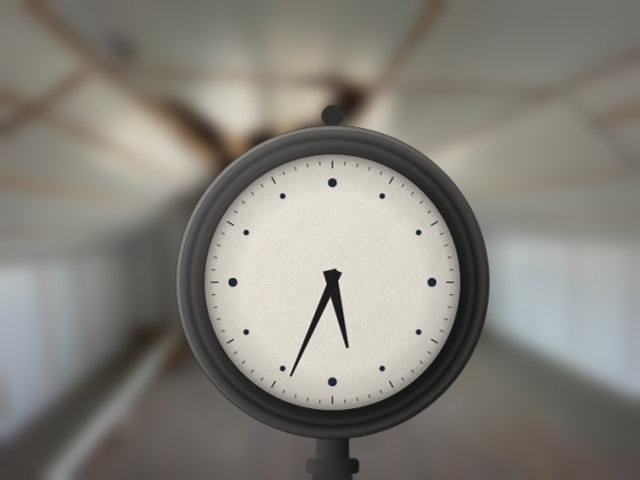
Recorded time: **5:34**
